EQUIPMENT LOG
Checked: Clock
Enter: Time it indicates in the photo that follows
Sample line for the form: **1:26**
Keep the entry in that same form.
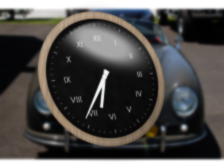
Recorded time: **6:36**
